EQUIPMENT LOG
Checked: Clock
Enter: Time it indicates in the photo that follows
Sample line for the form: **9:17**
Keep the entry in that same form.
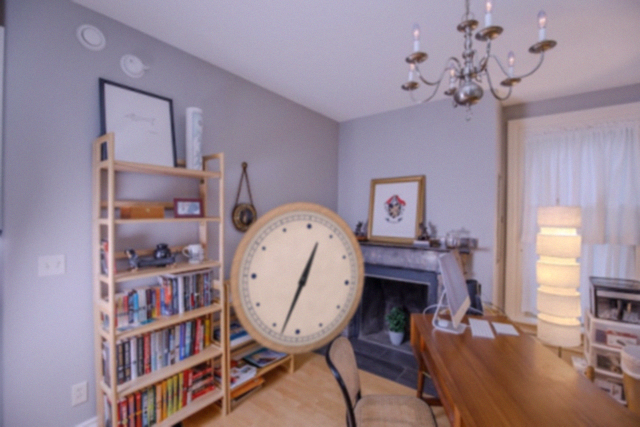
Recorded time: **12:33**
